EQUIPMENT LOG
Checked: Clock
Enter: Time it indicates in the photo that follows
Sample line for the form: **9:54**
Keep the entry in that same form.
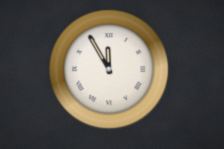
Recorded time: **11:55**
